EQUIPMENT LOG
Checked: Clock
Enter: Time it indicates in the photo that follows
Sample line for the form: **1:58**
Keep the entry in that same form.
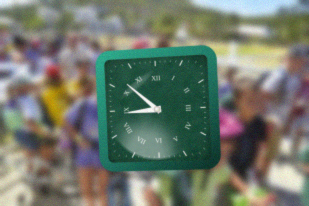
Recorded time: **8:52**
